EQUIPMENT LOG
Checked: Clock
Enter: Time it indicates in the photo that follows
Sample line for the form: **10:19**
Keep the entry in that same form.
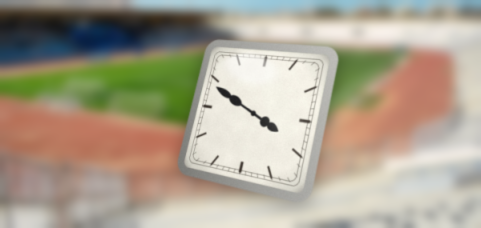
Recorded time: **3:49**
